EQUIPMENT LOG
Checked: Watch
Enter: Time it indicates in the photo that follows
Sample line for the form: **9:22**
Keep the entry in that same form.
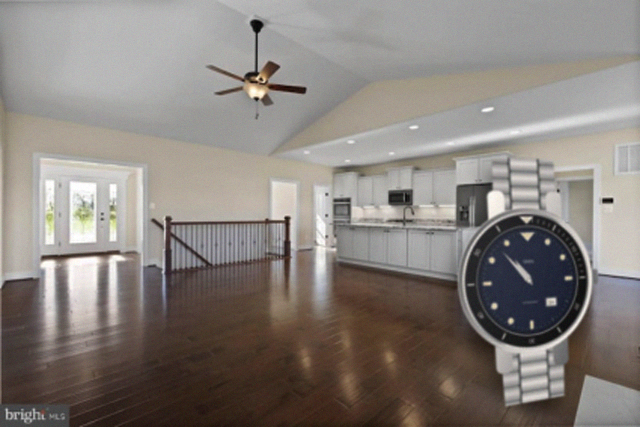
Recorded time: **10:53**
